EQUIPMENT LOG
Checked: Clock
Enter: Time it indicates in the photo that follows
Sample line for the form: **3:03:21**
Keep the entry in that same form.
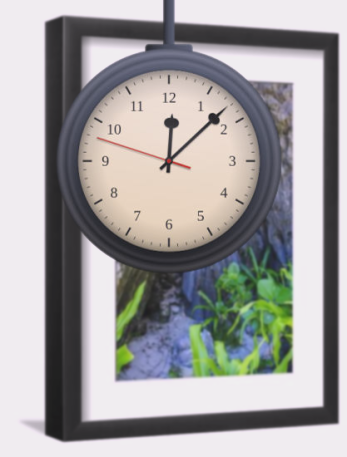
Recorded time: **12:07:48**
